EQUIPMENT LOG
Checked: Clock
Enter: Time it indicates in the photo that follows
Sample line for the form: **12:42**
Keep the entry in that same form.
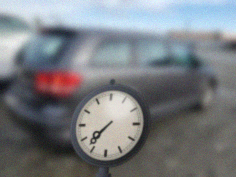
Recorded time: **7:37**
